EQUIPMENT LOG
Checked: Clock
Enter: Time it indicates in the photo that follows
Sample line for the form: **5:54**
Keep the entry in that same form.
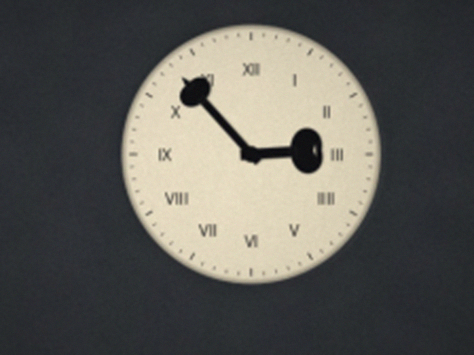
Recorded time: **2:53**
